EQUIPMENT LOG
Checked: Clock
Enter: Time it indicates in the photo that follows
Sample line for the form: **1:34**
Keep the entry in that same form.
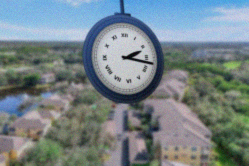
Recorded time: **2:17**
